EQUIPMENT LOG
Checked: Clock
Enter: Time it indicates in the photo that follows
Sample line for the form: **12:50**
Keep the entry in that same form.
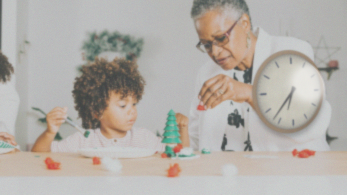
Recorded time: **6:37**
